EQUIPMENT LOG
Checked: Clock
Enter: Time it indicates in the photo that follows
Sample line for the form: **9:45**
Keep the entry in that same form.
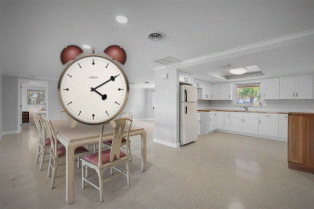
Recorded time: **4:10**
